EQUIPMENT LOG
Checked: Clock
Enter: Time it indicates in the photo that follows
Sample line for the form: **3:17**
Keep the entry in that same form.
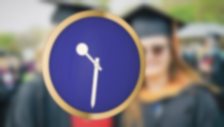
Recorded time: **10:31**
